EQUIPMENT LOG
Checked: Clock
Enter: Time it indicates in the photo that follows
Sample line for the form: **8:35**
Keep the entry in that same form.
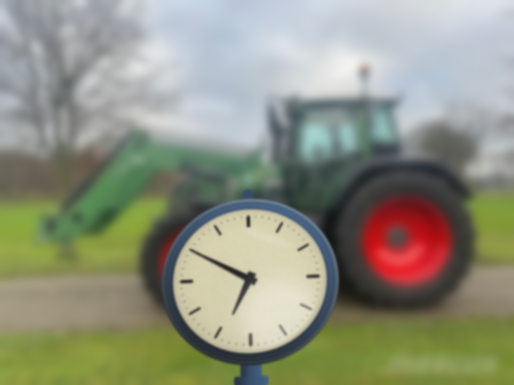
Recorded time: **6:50**
